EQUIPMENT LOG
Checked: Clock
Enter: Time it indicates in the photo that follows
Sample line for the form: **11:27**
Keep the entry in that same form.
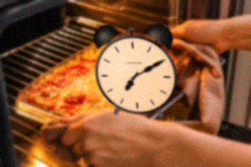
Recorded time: **7:10**
